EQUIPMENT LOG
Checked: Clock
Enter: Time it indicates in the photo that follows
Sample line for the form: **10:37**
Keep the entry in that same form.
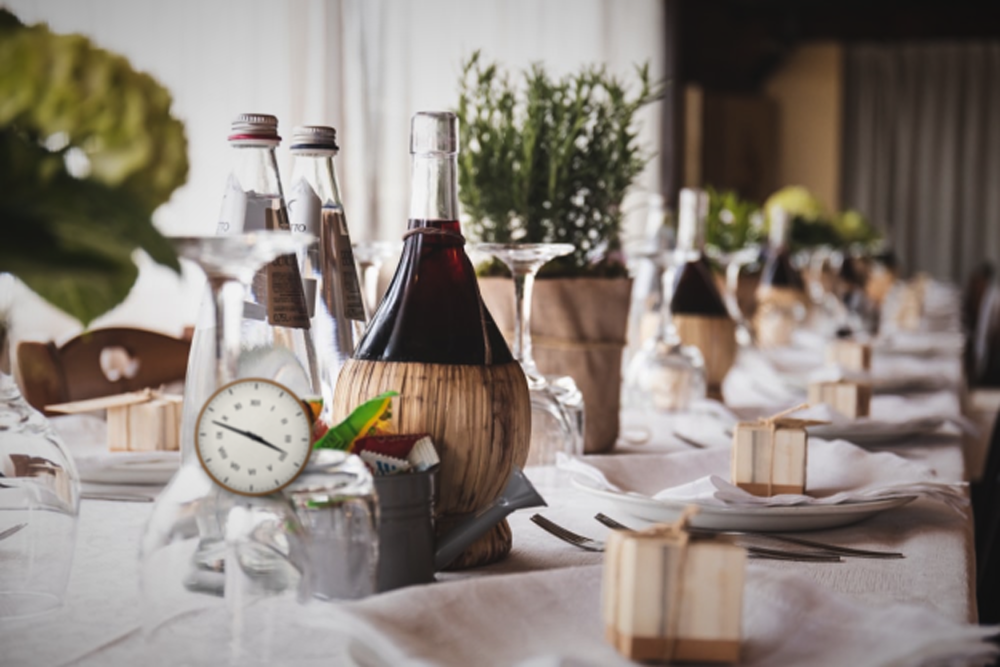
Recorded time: **3:48**
